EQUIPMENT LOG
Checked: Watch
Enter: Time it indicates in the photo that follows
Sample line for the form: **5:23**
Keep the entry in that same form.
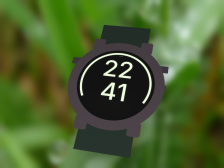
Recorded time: **22:41**
